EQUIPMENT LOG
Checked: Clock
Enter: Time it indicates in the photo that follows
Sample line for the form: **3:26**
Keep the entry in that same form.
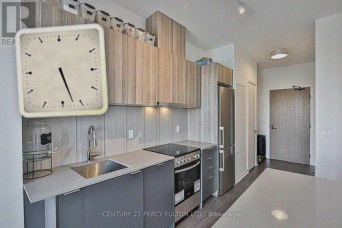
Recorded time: **5:27**
